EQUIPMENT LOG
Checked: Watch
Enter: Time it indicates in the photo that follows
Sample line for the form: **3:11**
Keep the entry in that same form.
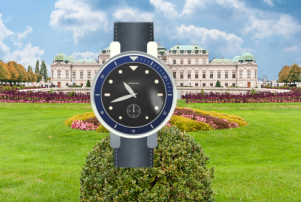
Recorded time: **10:42**
